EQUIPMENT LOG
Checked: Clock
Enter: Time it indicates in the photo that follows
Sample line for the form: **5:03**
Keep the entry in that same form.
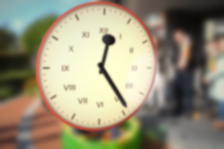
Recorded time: **12:24**
